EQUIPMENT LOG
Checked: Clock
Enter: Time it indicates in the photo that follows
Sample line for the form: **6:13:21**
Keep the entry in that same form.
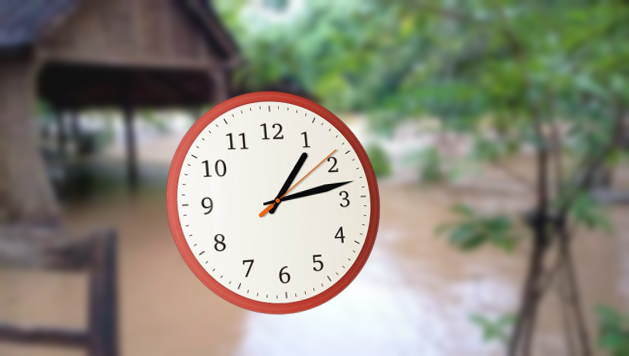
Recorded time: **1:13:09**
